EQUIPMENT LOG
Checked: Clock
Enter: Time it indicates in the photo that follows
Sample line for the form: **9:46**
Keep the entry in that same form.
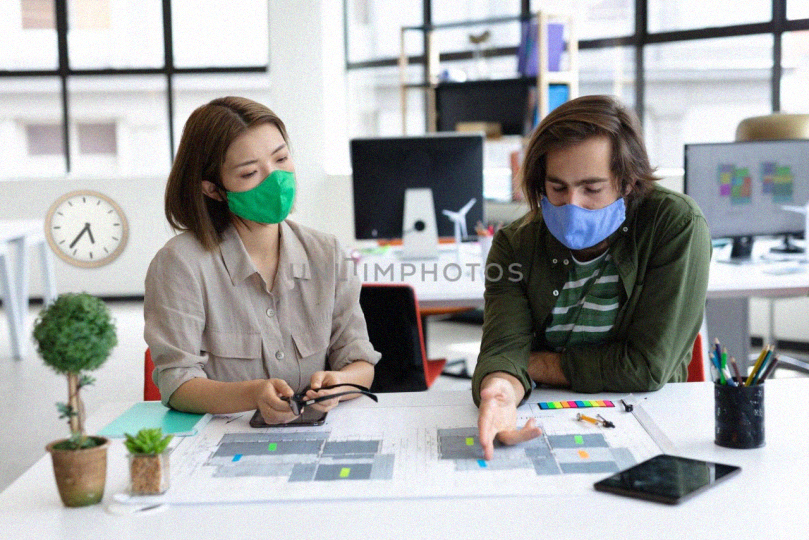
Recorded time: **5:37**
